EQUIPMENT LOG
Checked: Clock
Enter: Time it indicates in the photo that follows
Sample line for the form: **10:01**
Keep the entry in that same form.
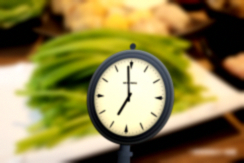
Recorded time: **6:59**
